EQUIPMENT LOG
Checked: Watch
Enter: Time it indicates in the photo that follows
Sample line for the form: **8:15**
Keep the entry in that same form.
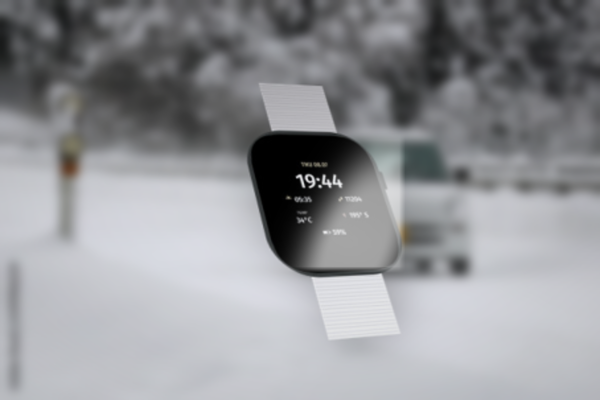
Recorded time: **19:44**
